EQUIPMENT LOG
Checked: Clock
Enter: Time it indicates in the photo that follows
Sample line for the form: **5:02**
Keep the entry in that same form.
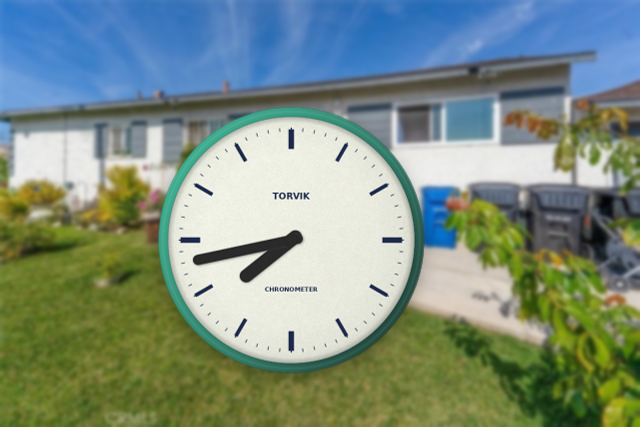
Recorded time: **7:43**
